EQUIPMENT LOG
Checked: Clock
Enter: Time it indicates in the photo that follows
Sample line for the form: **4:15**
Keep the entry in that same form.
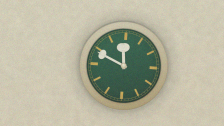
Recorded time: **11:49**
